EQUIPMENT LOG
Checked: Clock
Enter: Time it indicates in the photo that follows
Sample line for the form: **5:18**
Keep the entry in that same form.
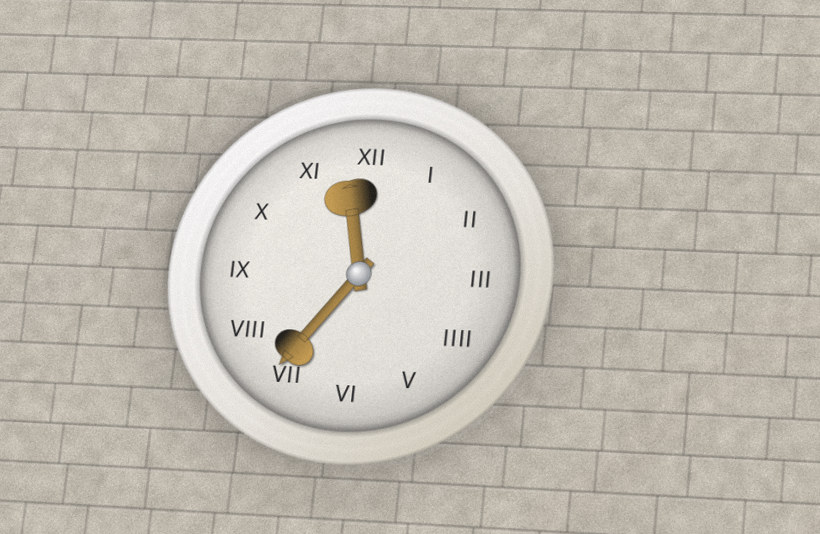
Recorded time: **11:36**
